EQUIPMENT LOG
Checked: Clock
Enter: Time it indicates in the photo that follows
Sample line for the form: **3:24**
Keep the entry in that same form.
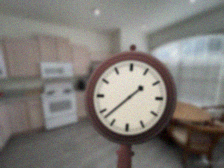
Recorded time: **1:38**
